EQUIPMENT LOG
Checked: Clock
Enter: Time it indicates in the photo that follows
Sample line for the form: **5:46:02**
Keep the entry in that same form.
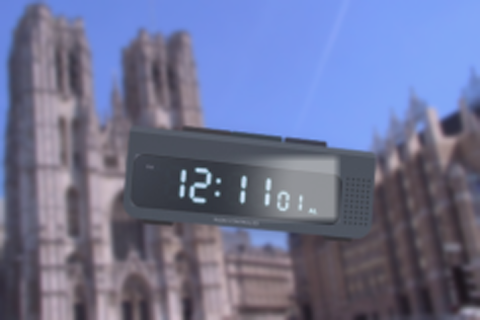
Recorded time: **12:11:01**
